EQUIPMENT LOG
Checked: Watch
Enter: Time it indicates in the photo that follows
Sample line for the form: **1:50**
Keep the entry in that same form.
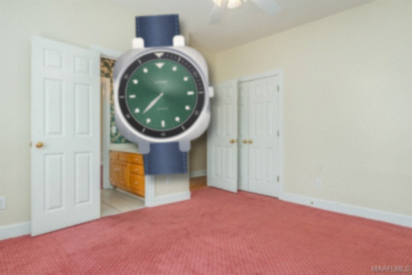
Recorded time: **7:38**
